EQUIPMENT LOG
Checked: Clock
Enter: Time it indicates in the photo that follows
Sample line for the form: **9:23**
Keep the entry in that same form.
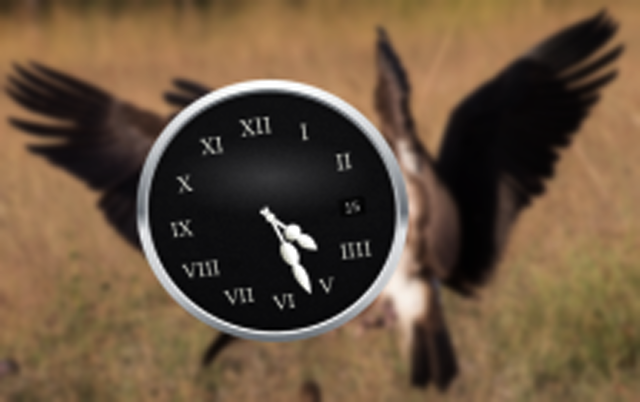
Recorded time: **4:27**
